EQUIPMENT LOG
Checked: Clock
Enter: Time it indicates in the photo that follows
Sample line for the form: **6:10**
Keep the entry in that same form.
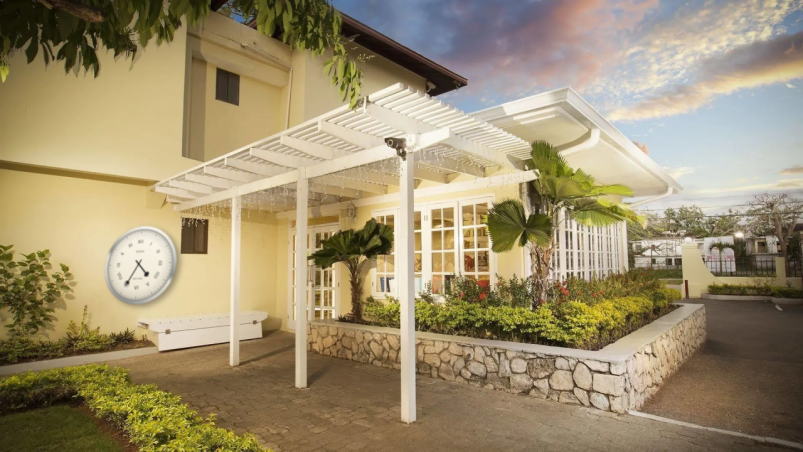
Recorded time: **4:35**
